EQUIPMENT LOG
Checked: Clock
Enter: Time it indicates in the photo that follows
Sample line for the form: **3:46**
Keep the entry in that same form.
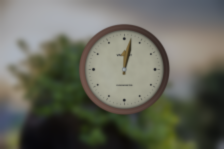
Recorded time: **12:02**
